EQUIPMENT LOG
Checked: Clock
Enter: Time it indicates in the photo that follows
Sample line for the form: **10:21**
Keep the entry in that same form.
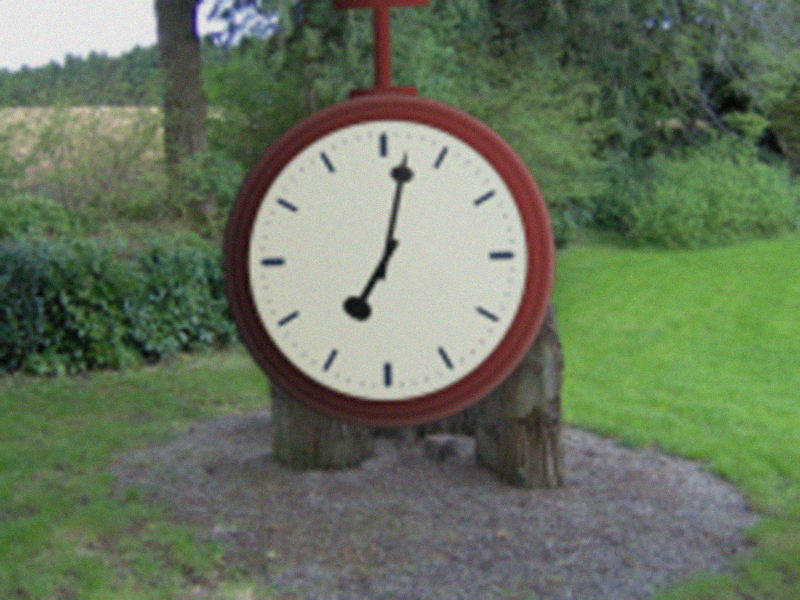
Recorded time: **7:02**
